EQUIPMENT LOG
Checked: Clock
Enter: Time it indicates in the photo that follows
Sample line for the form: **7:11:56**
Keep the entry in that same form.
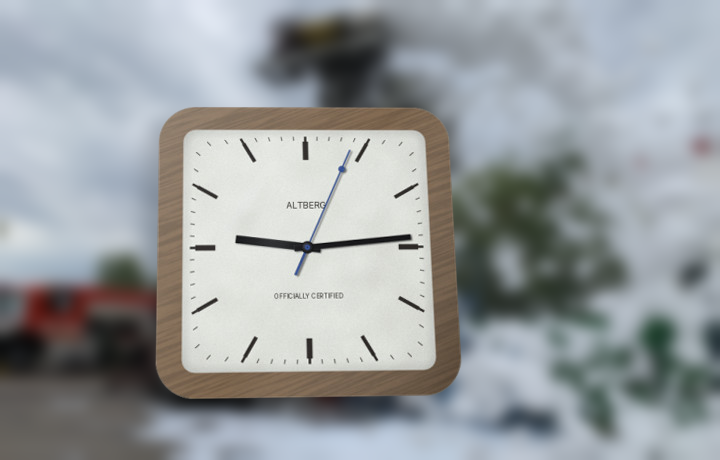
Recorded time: **9:14:04**
